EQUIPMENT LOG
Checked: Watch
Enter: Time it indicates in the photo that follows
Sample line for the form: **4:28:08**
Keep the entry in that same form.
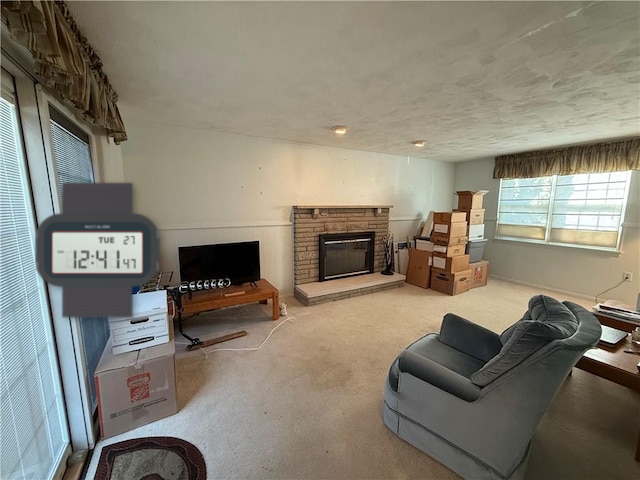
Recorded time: **12:41:47**
